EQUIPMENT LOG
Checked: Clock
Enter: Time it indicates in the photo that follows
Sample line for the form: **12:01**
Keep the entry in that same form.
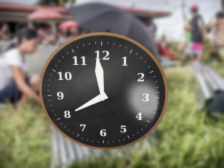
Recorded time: **7:59**
